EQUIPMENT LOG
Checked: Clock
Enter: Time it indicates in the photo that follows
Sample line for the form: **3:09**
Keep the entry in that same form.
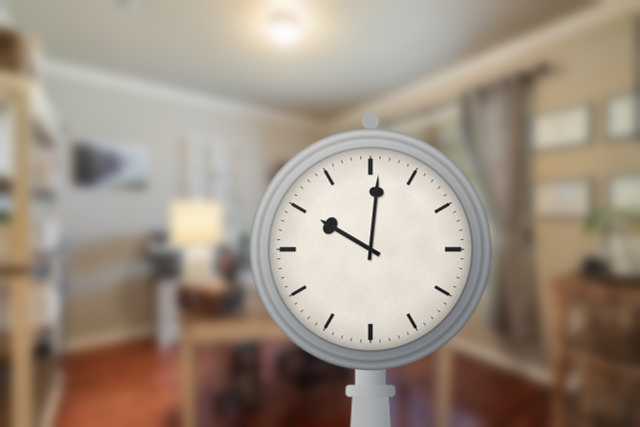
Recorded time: **10:01**
